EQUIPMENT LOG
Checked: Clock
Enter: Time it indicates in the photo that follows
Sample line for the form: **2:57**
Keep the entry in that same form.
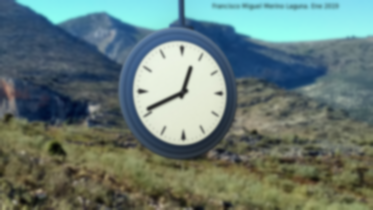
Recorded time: **12:41**
